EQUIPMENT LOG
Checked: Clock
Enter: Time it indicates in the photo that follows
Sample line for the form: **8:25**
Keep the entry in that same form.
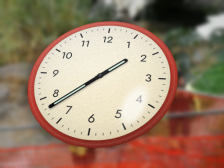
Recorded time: **1:38**
